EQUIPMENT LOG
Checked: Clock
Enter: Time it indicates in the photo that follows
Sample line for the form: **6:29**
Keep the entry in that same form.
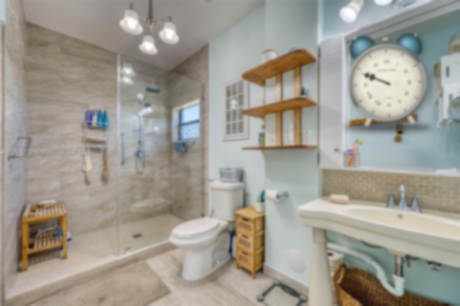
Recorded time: **9:49**
